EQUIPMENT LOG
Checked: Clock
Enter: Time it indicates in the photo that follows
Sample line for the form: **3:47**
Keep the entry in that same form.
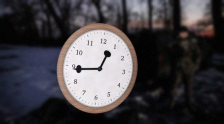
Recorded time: **12:44**
